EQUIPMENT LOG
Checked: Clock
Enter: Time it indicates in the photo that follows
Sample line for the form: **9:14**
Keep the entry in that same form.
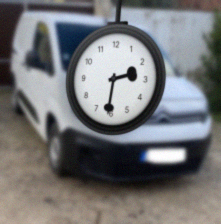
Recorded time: **2:31**
